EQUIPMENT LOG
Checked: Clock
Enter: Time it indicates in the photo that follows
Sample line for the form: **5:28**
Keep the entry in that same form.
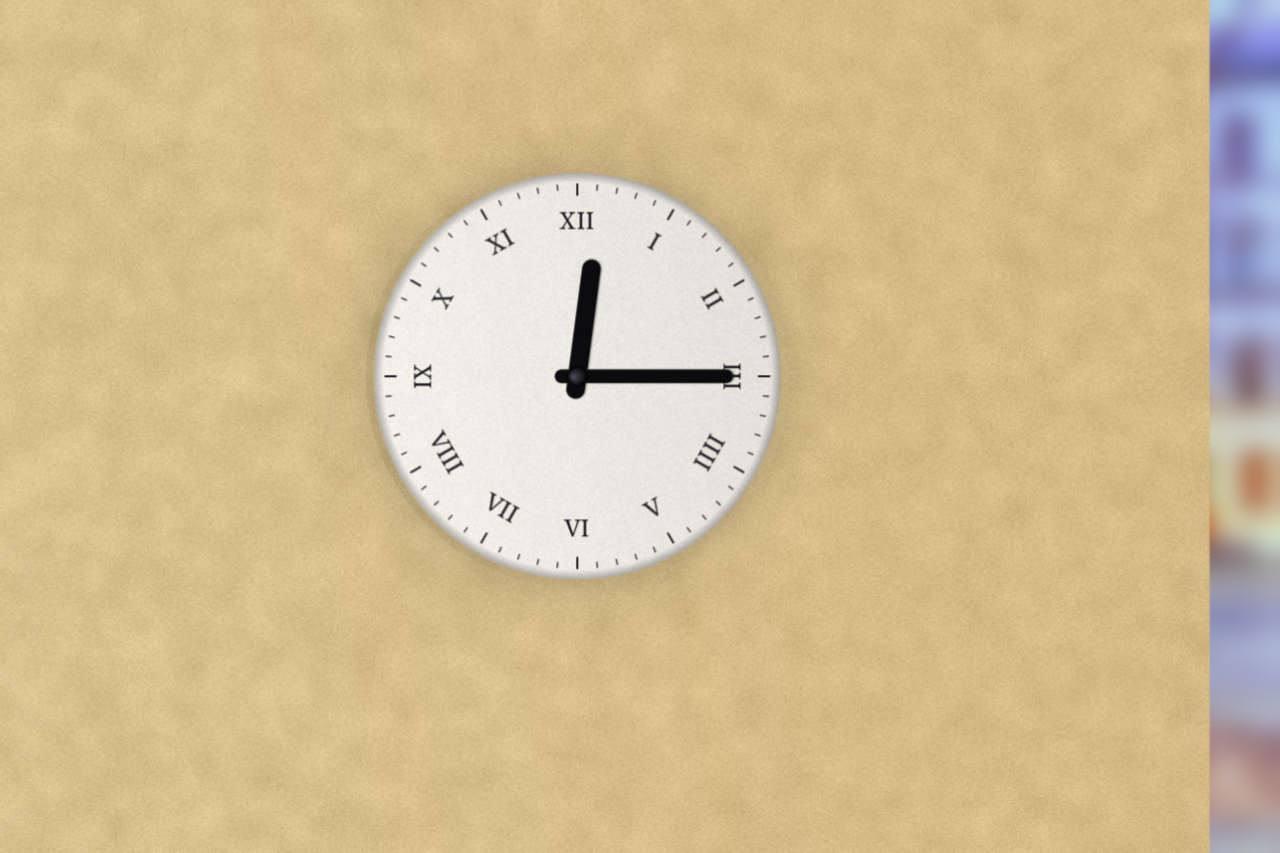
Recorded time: **12:15**
